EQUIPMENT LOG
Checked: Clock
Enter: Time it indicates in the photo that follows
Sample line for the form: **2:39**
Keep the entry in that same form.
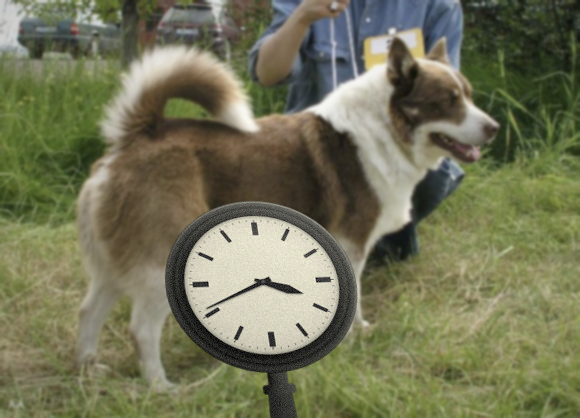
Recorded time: **3:41**
